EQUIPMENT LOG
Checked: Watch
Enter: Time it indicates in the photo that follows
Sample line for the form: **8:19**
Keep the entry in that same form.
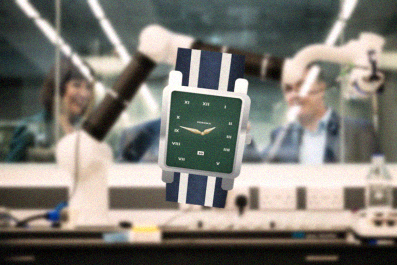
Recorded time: **1:47**
